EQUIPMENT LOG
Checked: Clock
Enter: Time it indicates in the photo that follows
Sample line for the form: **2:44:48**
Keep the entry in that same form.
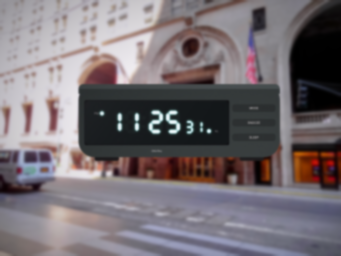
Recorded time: **11:25:31**
